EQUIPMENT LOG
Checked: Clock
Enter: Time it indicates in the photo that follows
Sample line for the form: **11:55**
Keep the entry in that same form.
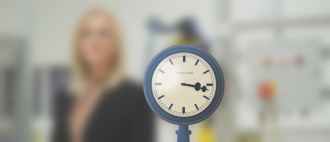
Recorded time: **3:17**
